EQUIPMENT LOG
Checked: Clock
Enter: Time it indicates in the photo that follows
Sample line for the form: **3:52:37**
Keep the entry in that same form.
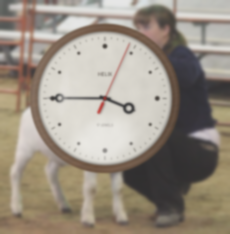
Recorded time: **3:45:04**
